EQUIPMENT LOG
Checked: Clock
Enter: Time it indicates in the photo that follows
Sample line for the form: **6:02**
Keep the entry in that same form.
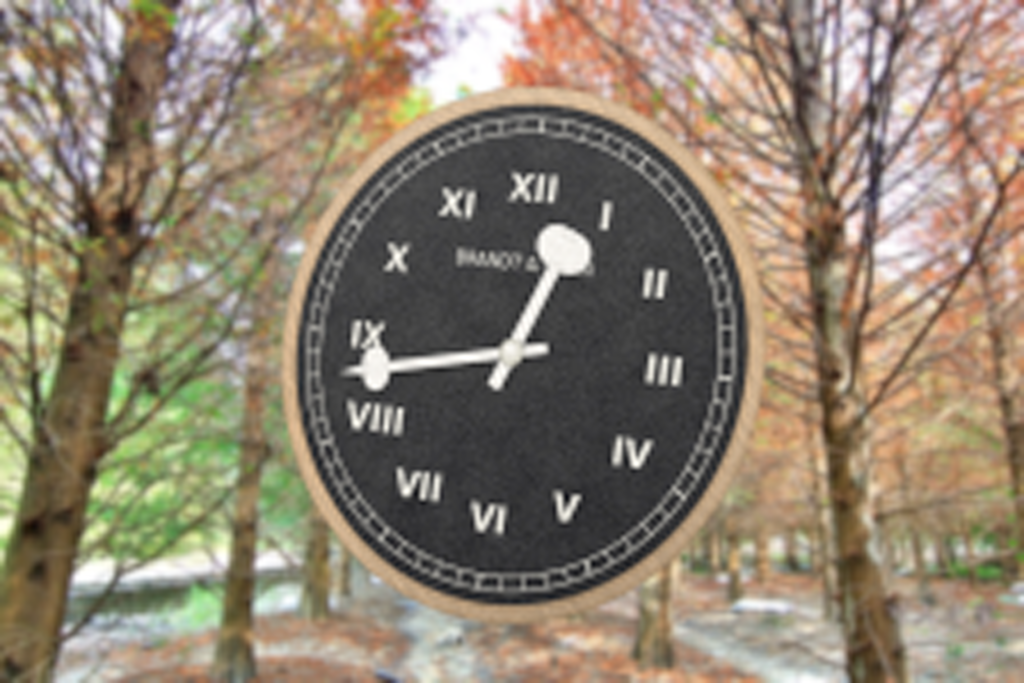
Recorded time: **12:43**
